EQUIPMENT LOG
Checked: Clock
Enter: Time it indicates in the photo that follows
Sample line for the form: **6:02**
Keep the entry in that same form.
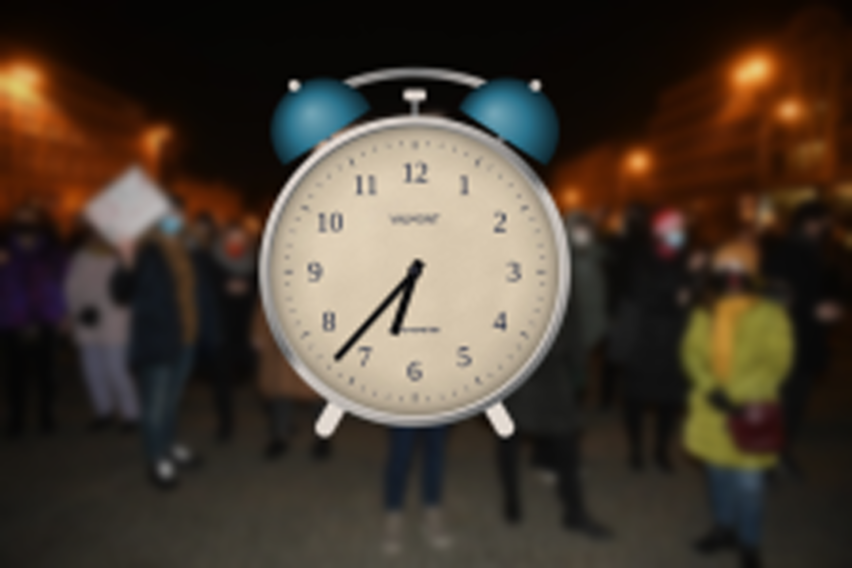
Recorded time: **6:37**
